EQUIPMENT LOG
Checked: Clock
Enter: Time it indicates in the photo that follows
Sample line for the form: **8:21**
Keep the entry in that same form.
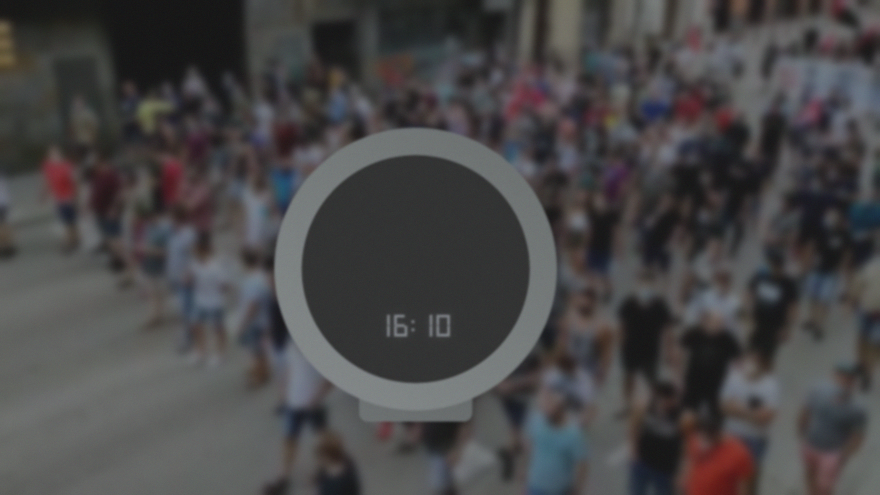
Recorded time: **16:10**
